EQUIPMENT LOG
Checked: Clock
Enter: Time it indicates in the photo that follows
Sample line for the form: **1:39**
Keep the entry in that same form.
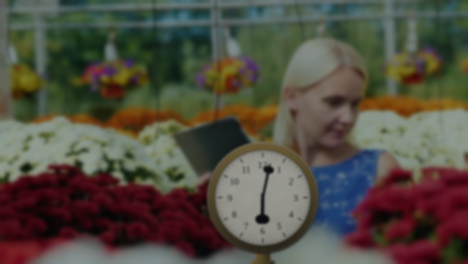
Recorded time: **6:02**
